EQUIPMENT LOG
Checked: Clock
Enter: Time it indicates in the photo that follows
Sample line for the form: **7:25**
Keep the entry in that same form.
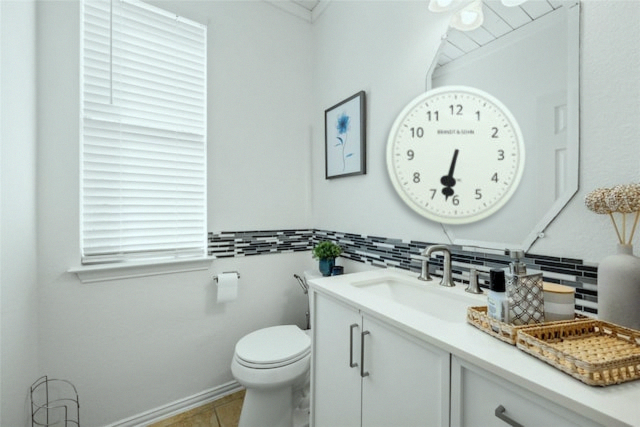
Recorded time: **6:32**
